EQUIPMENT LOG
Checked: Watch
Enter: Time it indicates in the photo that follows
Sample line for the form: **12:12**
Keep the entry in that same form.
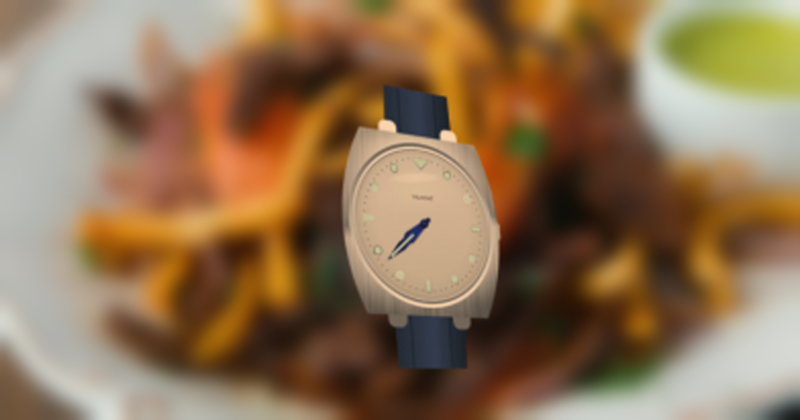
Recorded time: **7:38**
